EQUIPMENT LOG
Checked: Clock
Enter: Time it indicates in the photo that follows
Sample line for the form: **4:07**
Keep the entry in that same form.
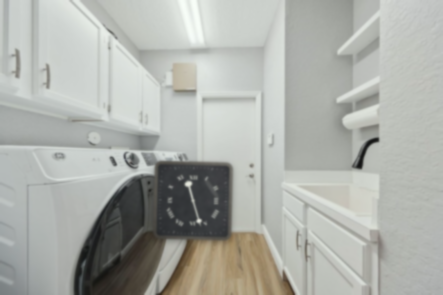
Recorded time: **11:27**
